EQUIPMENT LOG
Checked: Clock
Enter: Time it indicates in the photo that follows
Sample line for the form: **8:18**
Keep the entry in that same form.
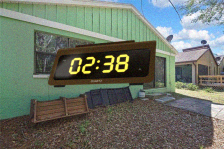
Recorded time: **2:38**
